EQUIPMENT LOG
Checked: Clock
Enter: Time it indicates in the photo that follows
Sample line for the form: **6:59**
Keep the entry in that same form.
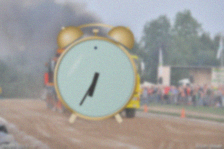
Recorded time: **6:35**
